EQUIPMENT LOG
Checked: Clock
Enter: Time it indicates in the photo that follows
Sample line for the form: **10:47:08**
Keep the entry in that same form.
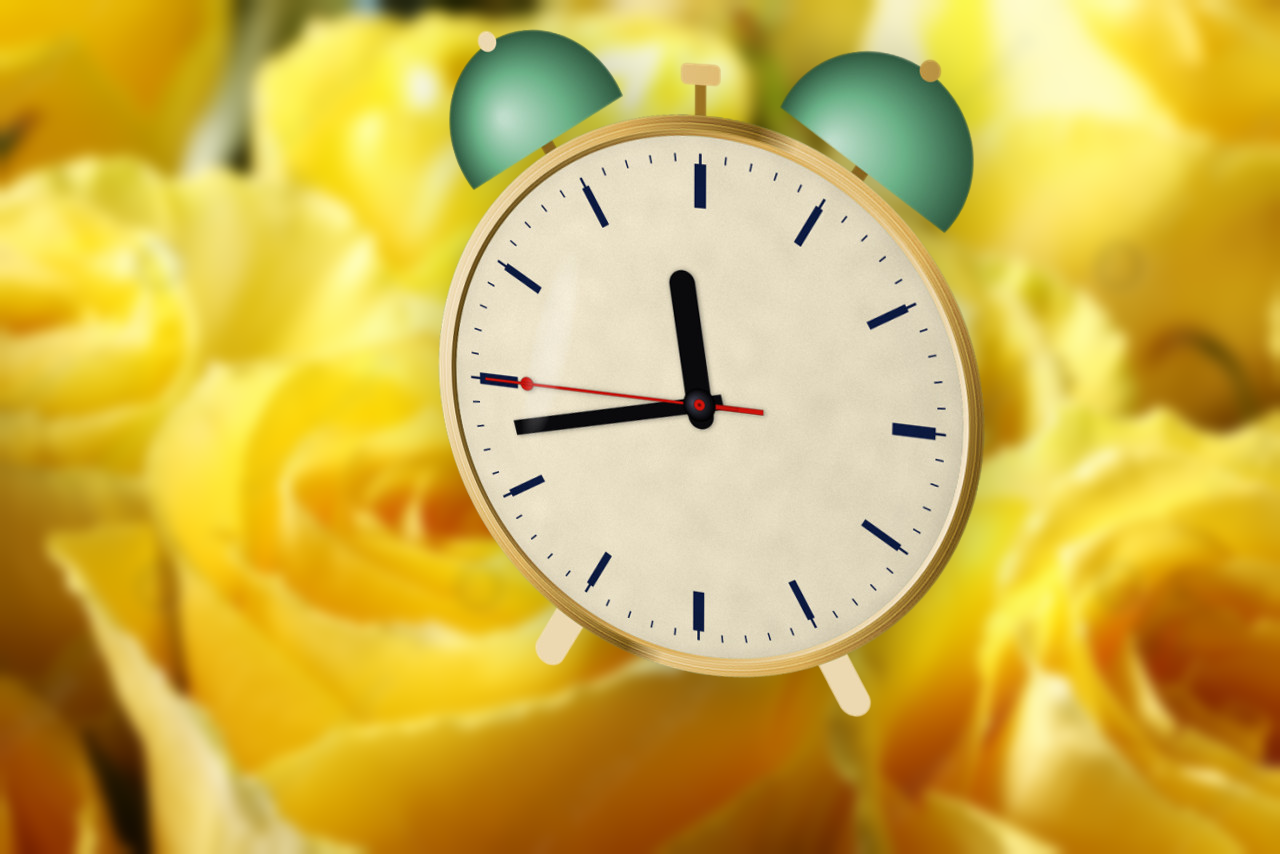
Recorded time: **11:42:45**
